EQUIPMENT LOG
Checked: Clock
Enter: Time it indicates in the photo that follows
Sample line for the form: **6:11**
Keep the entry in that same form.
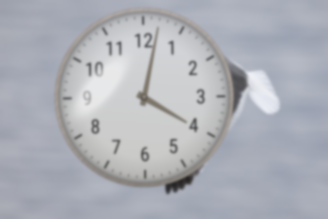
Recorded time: **4:02**
